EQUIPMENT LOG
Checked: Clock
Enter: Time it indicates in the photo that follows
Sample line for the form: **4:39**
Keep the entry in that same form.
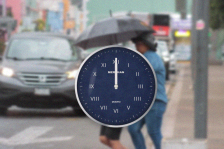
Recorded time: **12:00**
